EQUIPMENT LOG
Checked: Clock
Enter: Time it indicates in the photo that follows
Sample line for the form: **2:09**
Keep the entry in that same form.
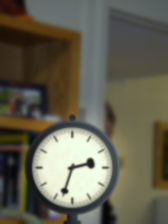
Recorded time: **2:33**
